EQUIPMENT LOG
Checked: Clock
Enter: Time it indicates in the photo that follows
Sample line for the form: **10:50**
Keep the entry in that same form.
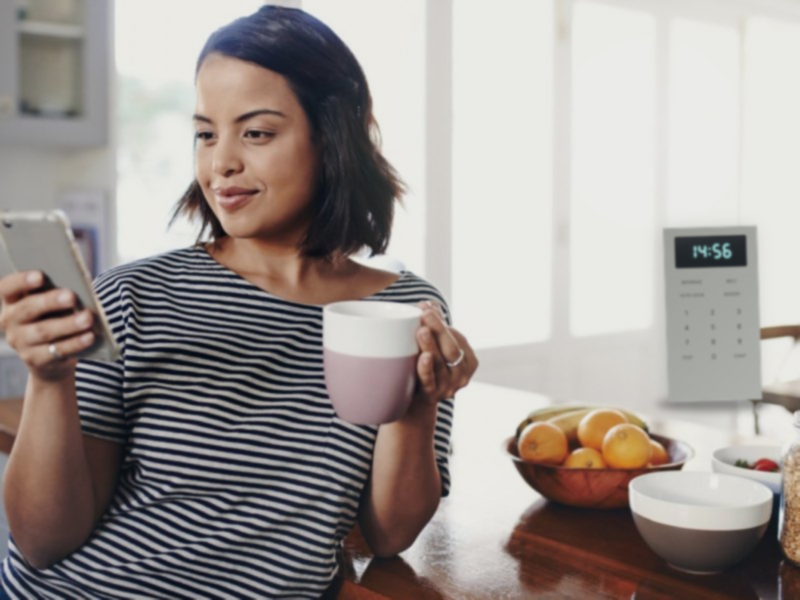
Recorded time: **14:56**
